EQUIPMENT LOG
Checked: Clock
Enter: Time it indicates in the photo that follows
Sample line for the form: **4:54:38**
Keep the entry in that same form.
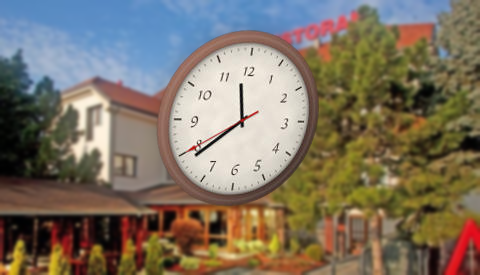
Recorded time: **11:38:40**
